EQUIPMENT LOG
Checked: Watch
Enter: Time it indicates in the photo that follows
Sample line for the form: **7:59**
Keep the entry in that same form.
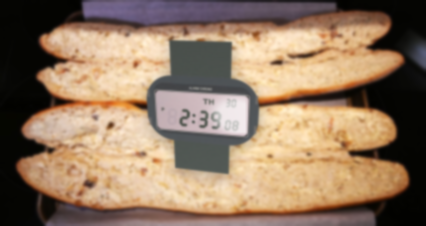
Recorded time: **2:39**
